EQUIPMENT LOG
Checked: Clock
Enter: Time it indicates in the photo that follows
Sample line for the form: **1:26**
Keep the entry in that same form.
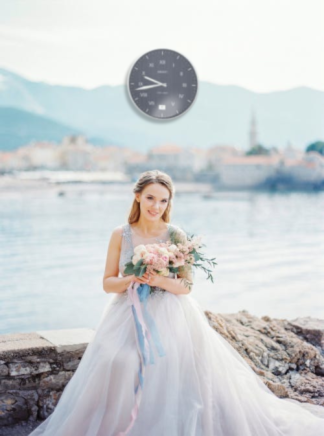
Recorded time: **9:43**
